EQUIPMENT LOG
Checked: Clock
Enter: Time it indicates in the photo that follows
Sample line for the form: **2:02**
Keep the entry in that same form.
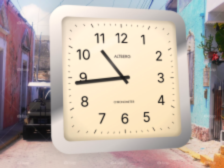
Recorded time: **10:44**
